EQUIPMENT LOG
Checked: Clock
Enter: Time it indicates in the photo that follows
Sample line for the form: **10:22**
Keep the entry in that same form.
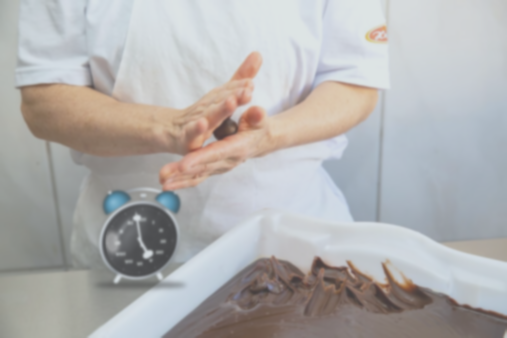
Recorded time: **4:58**
